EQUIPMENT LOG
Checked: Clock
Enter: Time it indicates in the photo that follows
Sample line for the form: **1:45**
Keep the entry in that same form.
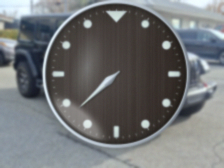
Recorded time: **7:38**
